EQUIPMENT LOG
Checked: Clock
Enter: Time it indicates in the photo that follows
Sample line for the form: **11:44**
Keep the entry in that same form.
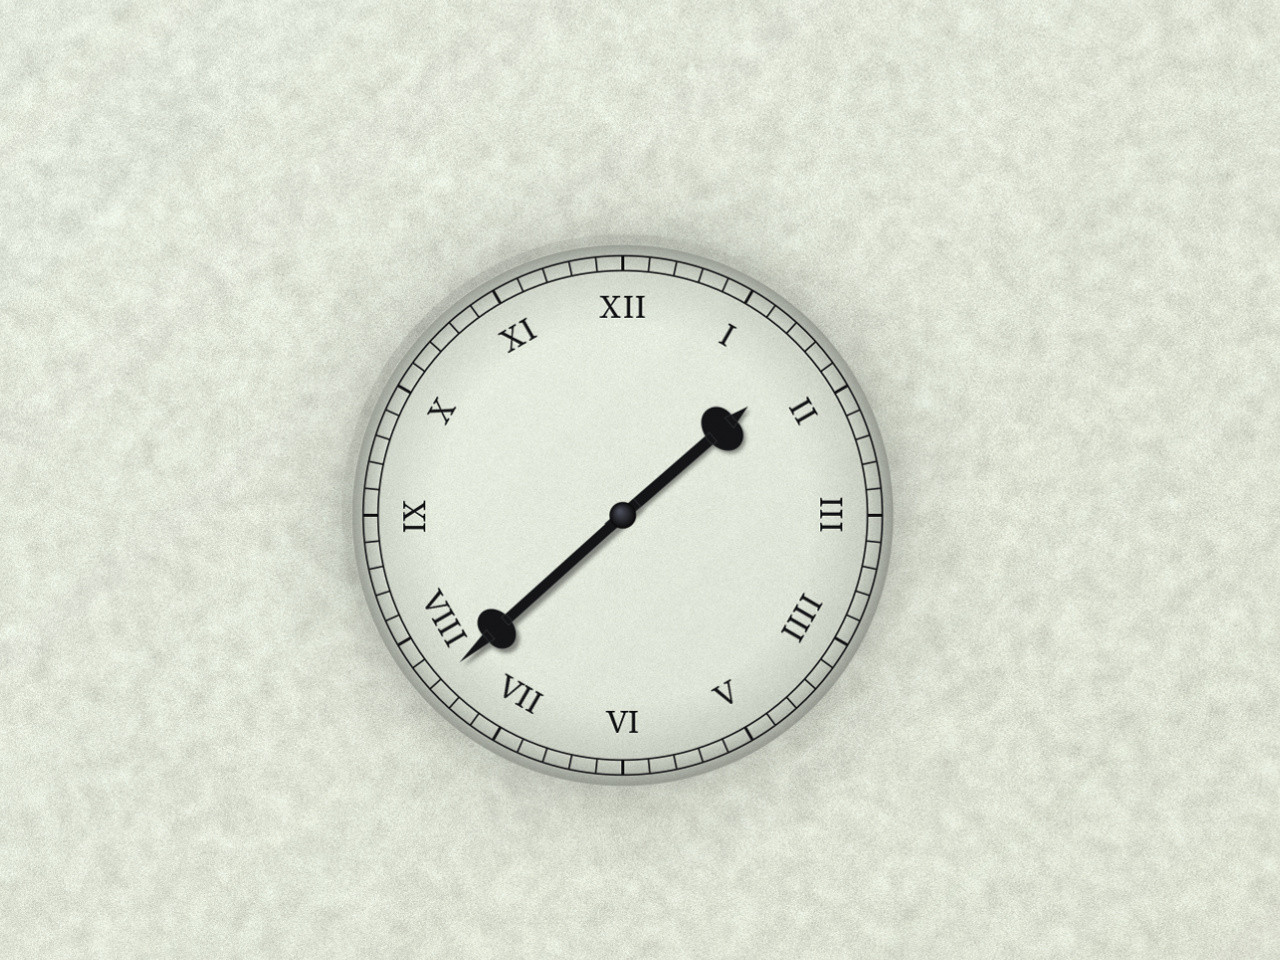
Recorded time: **1:38**
